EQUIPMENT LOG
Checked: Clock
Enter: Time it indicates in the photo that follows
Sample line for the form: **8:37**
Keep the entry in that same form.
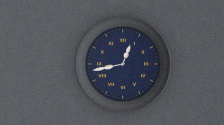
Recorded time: **12:43**
